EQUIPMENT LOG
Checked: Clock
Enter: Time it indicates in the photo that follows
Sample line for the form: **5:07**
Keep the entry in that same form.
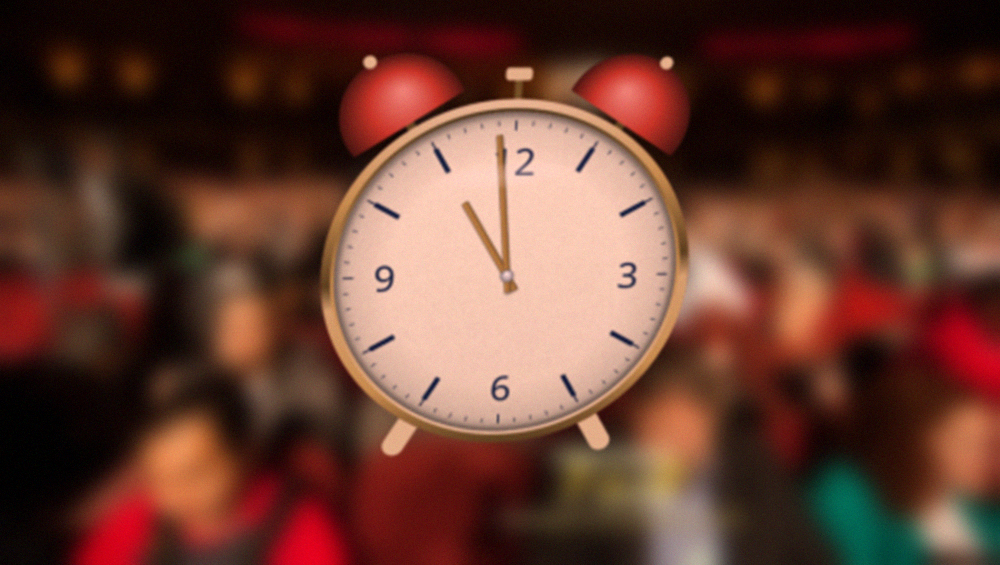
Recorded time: **10:59**
